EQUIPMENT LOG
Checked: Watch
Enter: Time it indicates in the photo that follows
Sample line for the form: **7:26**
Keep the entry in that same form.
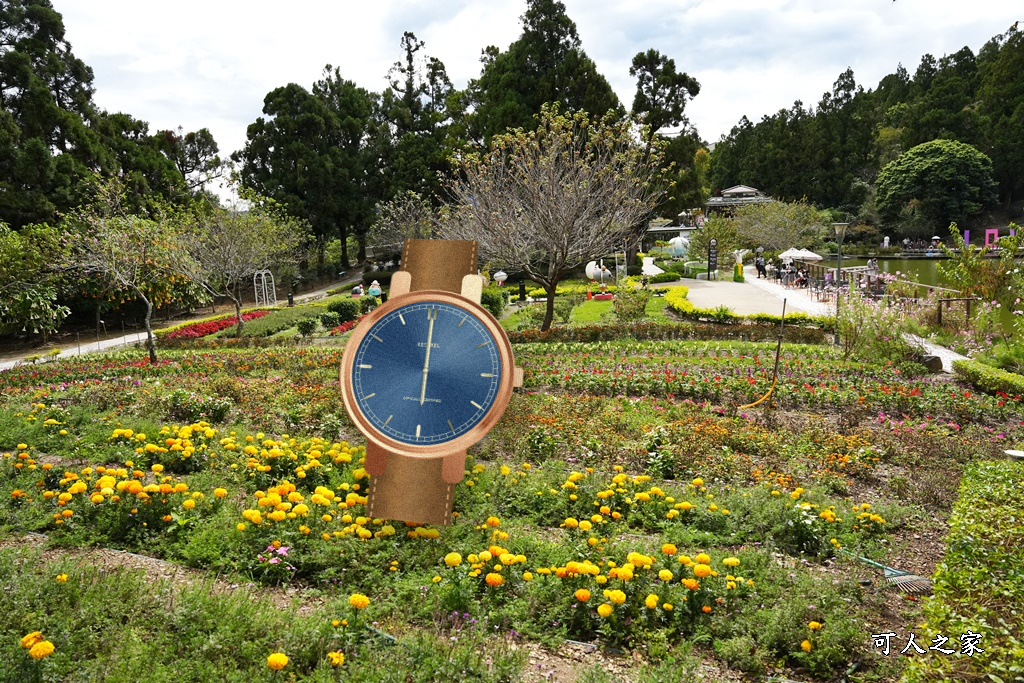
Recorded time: **6:00**
